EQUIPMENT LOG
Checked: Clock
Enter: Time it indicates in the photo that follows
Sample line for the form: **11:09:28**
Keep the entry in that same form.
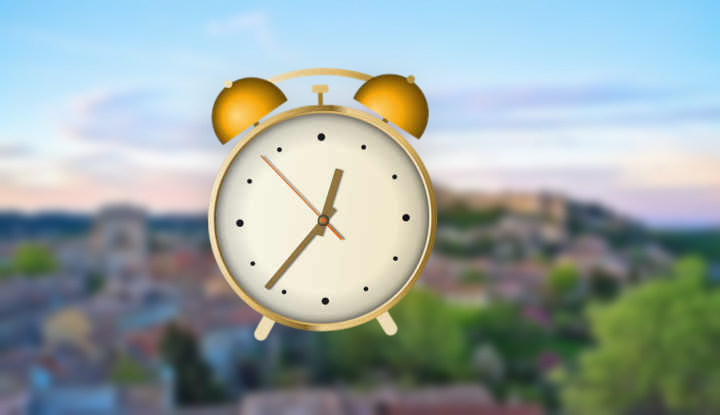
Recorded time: **12:36:53**
